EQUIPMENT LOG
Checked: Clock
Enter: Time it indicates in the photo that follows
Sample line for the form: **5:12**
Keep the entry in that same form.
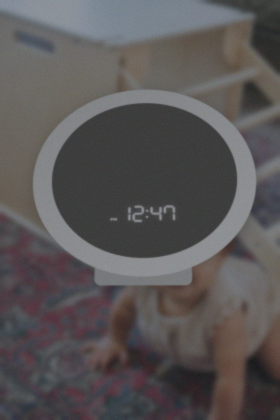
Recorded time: **12:47**
